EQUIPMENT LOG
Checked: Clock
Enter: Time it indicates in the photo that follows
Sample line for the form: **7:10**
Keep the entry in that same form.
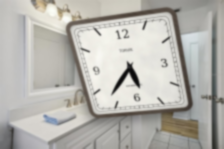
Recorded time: **5:37**
